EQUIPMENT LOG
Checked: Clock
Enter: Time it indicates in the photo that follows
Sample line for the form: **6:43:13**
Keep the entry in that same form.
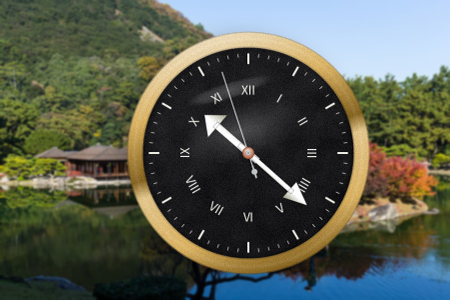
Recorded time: **10:21:57**
